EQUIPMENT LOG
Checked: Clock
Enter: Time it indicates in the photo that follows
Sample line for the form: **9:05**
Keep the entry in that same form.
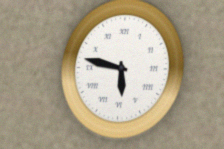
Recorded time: **5:47**
